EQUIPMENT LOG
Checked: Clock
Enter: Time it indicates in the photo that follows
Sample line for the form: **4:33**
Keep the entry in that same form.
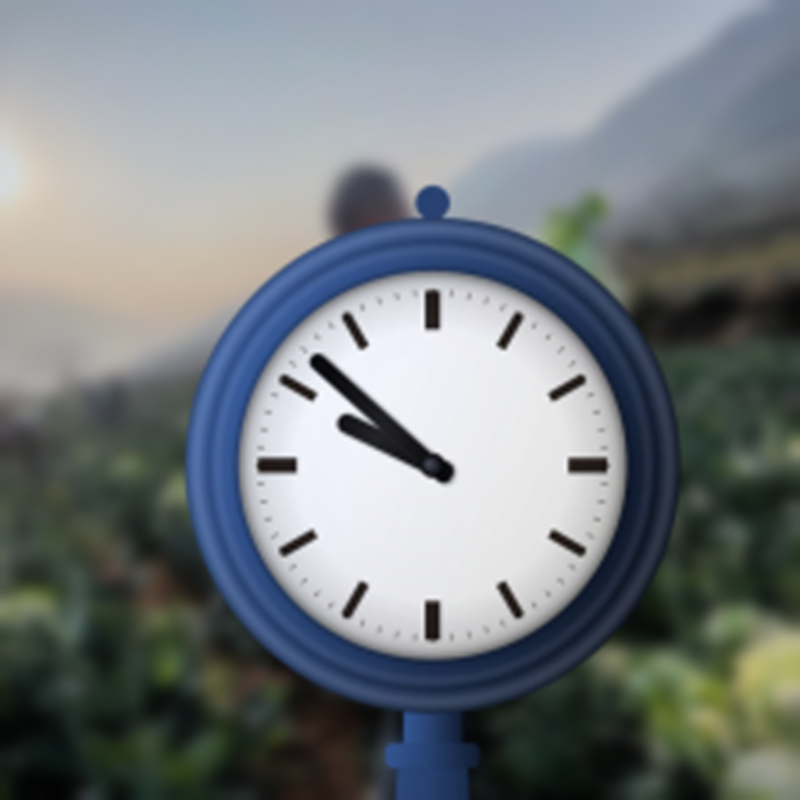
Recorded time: **9:52**
